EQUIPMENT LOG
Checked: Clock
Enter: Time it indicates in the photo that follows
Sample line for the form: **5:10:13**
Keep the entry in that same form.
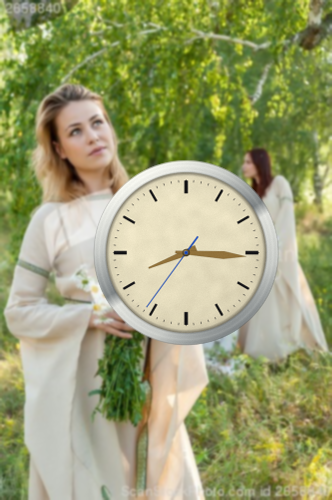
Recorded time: **8:15:36**
